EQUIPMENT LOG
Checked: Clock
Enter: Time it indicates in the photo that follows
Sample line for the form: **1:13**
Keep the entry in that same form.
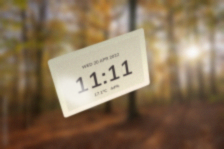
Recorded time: **11:11**
